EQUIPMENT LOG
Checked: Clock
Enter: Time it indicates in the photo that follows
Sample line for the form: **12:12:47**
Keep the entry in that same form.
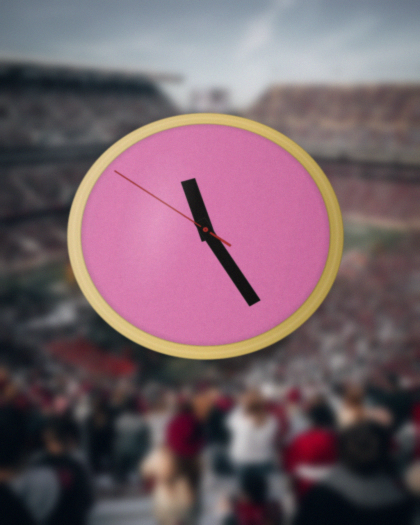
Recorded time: **11:24:51**
